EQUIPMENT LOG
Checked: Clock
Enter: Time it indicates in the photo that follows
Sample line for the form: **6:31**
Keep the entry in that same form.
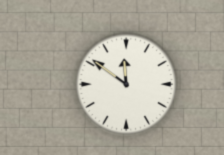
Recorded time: **11:51**
